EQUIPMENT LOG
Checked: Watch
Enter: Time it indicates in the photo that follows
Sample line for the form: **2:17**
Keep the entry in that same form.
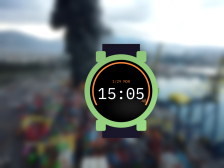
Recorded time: **15:05**
